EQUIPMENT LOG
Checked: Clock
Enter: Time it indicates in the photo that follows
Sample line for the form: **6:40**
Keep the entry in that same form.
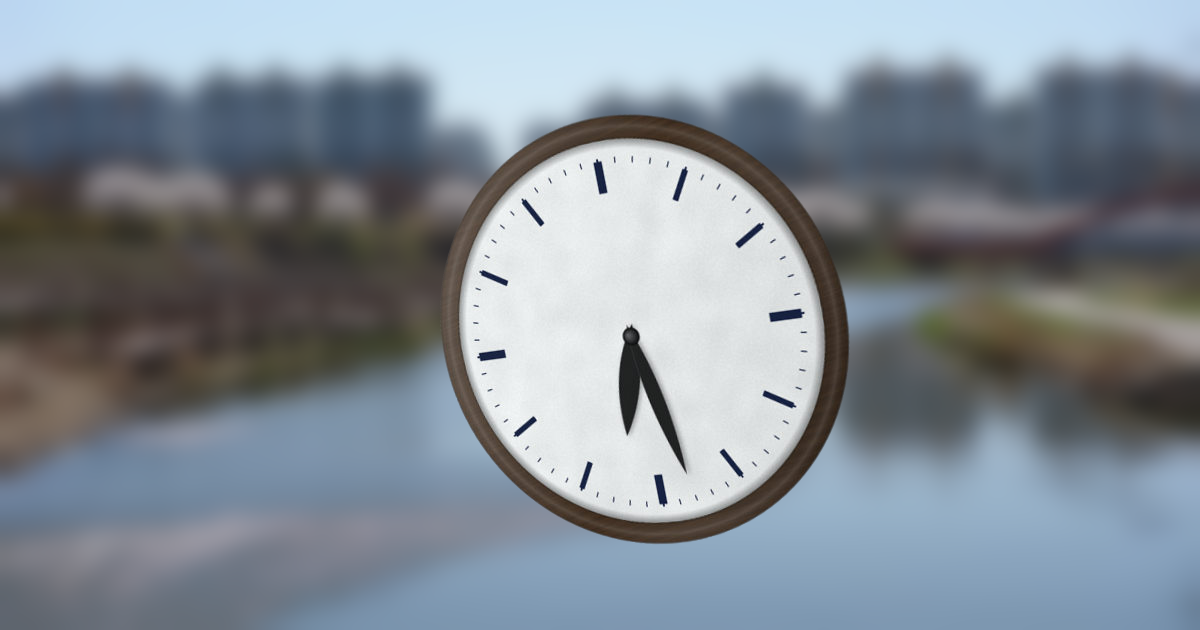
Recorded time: **6:28**
